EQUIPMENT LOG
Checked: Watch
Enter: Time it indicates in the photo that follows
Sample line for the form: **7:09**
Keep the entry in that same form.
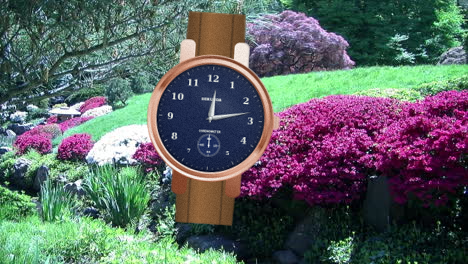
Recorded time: **12:13**
